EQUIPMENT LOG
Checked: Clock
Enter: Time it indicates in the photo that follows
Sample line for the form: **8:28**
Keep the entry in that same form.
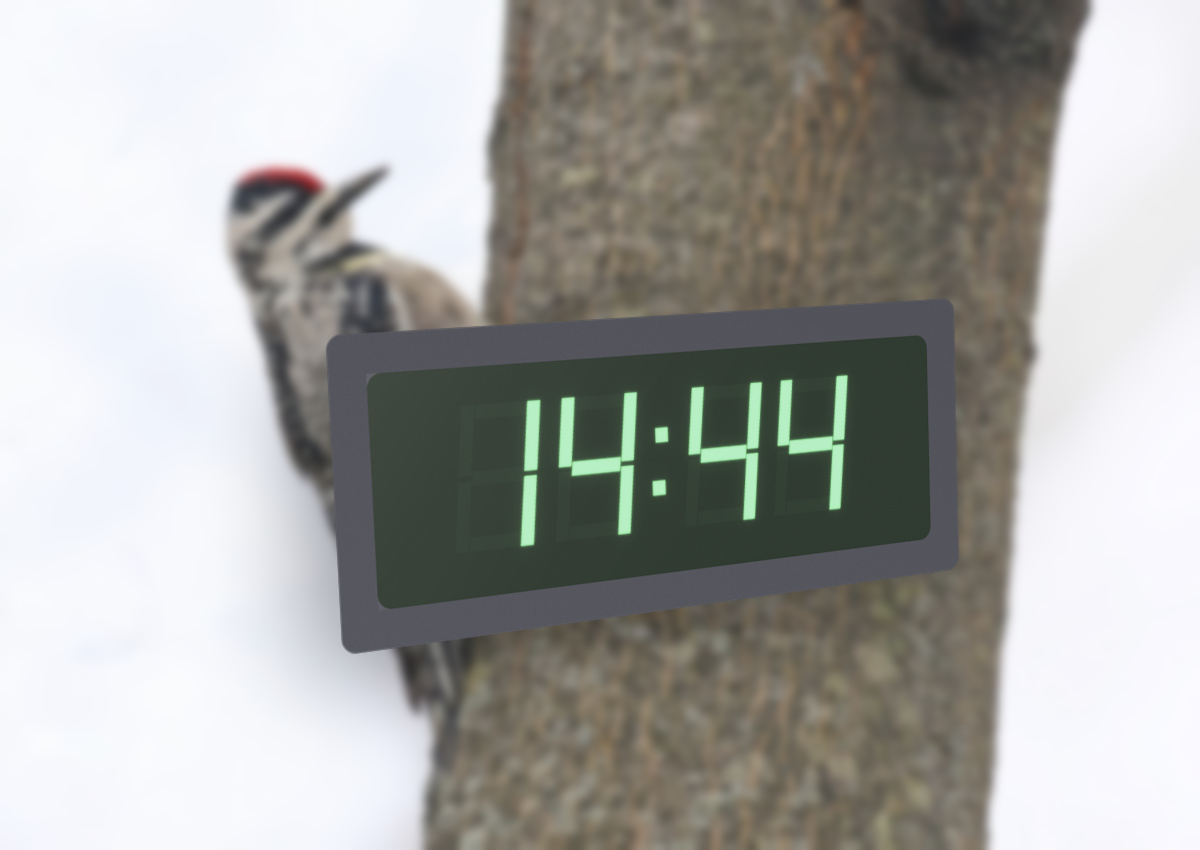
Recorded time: **14:44**
